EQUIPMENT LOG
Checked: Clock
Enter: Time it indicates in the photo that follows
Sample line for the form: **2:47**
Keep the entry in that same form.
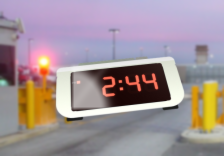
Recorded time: **2:44**
